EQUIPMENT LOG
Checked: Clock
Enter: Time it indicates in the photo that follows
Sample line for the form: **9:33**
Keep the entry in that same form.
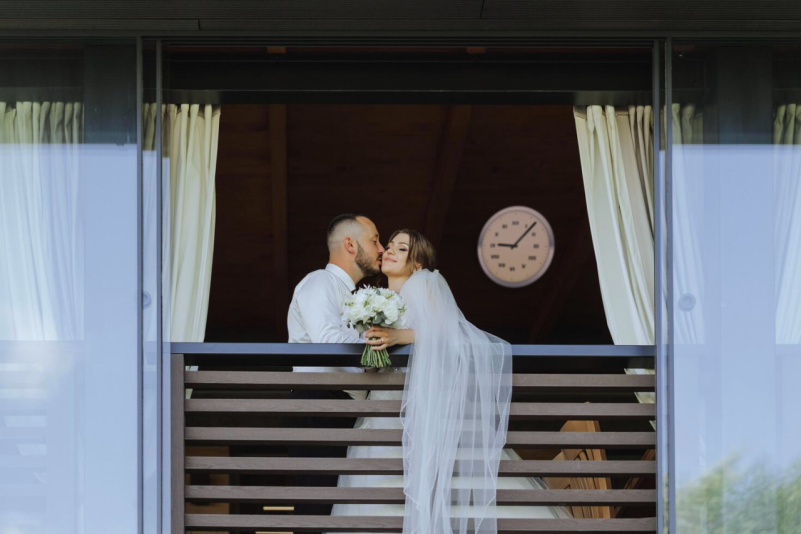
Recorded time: **9:07**
